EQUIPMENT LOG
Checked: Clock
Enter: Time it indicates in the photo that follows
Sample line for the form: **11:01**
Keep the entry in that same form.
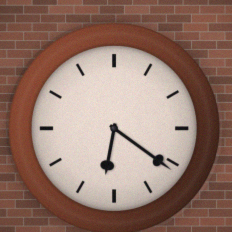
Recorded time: **6:21**
